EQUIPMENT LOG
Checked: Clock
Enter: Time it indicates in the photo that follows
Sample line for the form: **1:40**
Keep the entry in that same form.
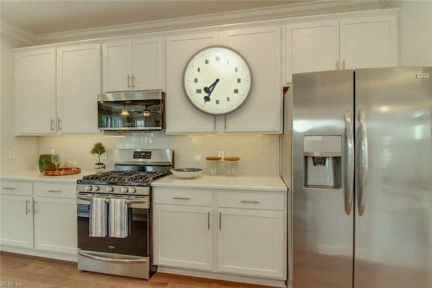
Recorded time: **7:35**
